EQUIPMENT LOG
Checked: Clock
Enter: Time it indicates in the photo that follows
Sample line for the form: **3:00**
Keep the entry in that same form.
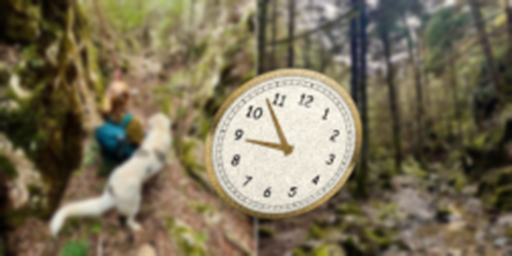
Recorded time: **8:53**
